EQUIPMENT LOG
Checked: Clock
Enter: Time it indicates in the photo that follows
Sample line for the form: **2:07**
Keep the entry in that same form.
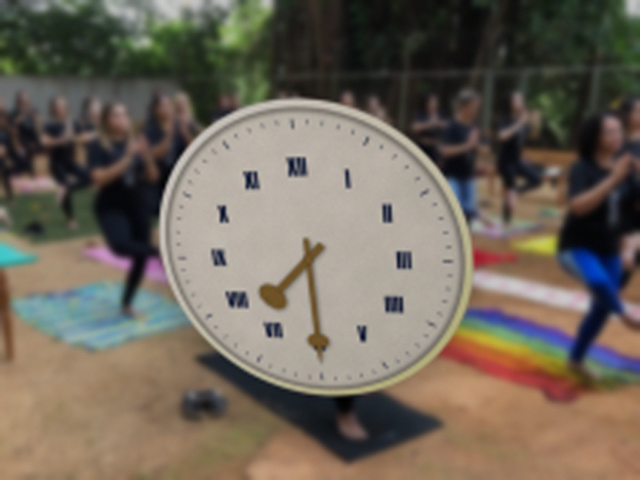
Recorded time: **7:30**
